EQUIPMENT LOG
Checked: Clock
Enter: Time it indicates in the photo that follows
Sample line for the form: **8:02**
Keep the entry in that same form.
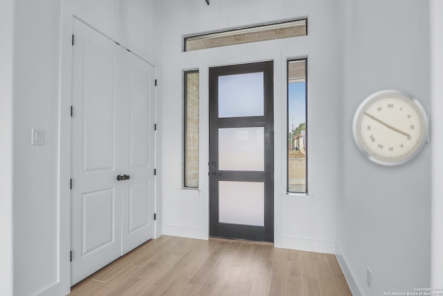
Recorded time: **3:50**
